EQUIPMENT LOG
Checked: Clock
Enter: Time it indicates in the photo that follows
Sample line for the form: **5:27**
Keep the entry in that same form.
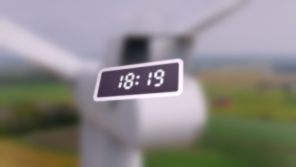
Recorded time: **18:19**
